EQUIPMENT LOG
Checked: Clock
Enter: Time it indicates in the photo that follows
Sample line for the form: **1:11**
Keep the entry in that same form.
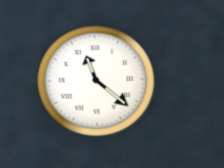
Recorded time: **11:22**
